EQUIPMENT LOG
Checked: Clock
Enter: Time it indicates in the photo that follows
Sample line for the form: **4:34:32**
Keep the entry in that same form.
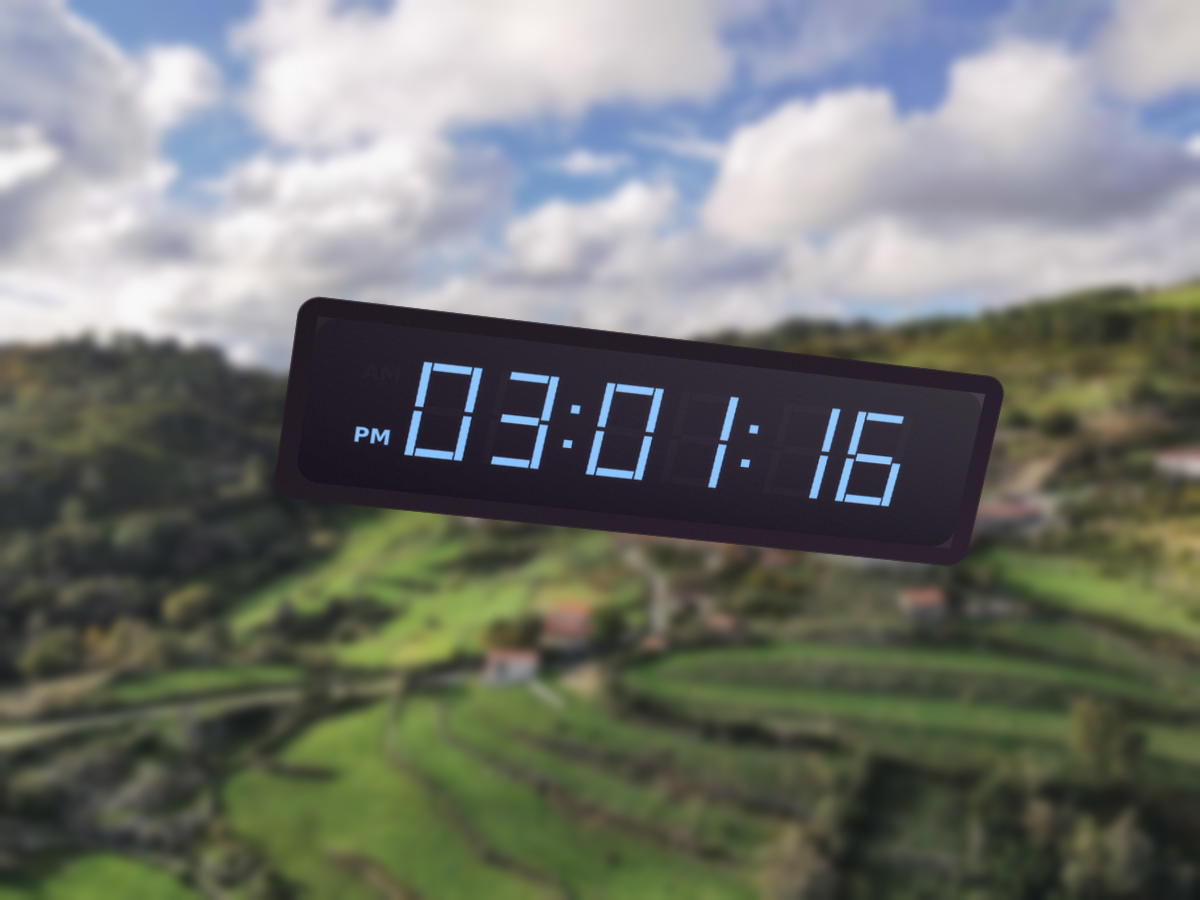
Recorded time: **3:01:16**
